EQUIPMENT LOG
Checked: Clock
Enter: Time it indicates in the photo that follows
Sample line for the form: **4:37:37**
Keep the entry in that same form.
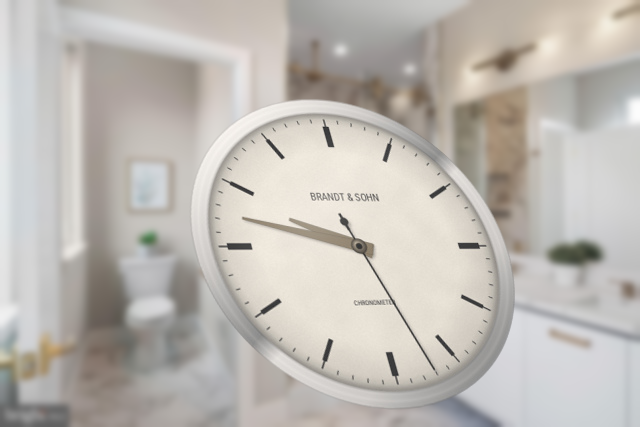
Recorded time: **9:47:27**
